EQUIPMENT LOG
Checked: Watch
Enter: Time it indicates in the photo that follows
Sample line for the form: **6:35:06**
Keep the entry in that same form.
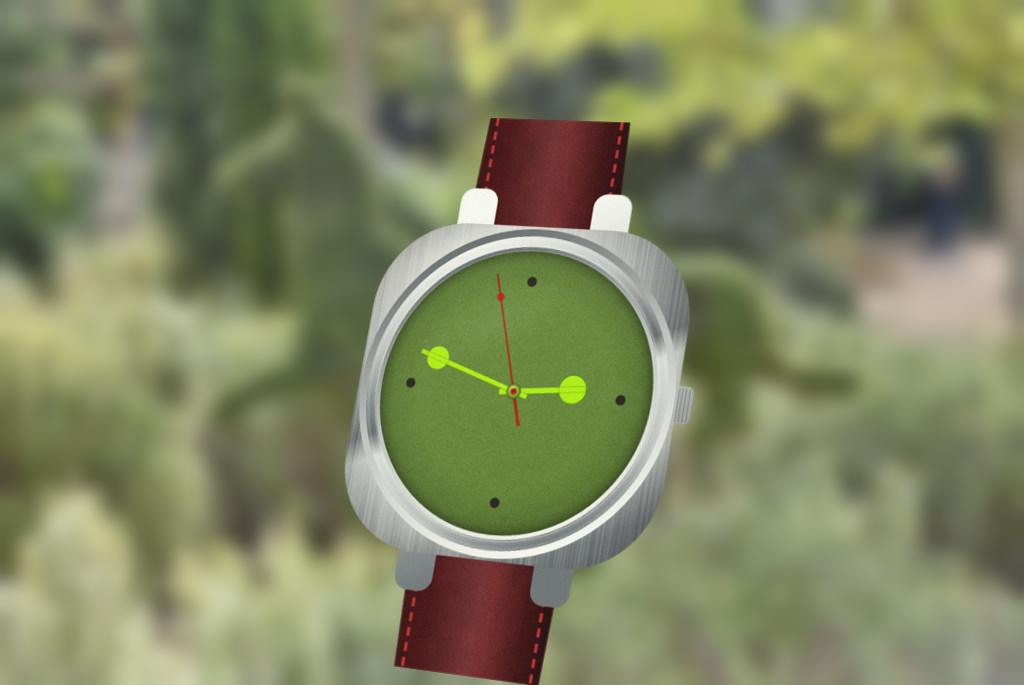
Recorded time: **2:47:57**
